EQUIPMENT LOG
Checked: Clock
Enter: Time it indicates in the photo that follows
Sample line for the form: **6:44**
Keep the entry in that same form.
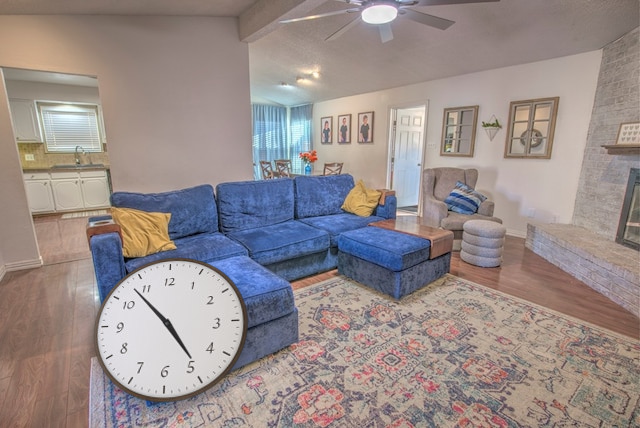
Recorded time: **4:53**
